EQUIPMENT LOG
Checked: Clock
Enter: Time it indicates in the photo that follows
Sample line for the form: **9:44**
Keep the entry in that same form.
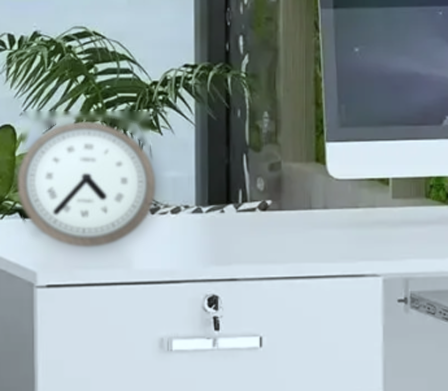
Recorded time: **4:36**
